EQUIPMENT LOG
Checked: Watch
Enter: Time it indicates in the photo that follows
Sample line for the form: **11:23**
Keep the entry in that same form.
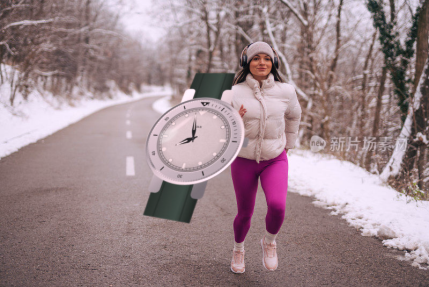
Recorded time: **7:58**
